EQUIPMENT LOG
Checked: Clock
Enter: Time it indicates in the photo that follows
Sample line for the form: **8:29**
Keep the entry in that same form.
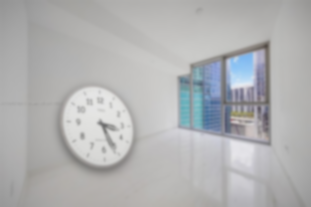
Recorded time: **3:26**
